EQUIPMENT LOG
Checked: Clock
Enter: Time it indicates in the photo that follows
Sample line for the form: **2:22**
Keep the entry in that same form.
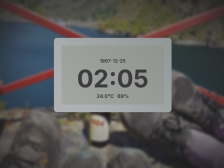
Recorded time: **2:05**
